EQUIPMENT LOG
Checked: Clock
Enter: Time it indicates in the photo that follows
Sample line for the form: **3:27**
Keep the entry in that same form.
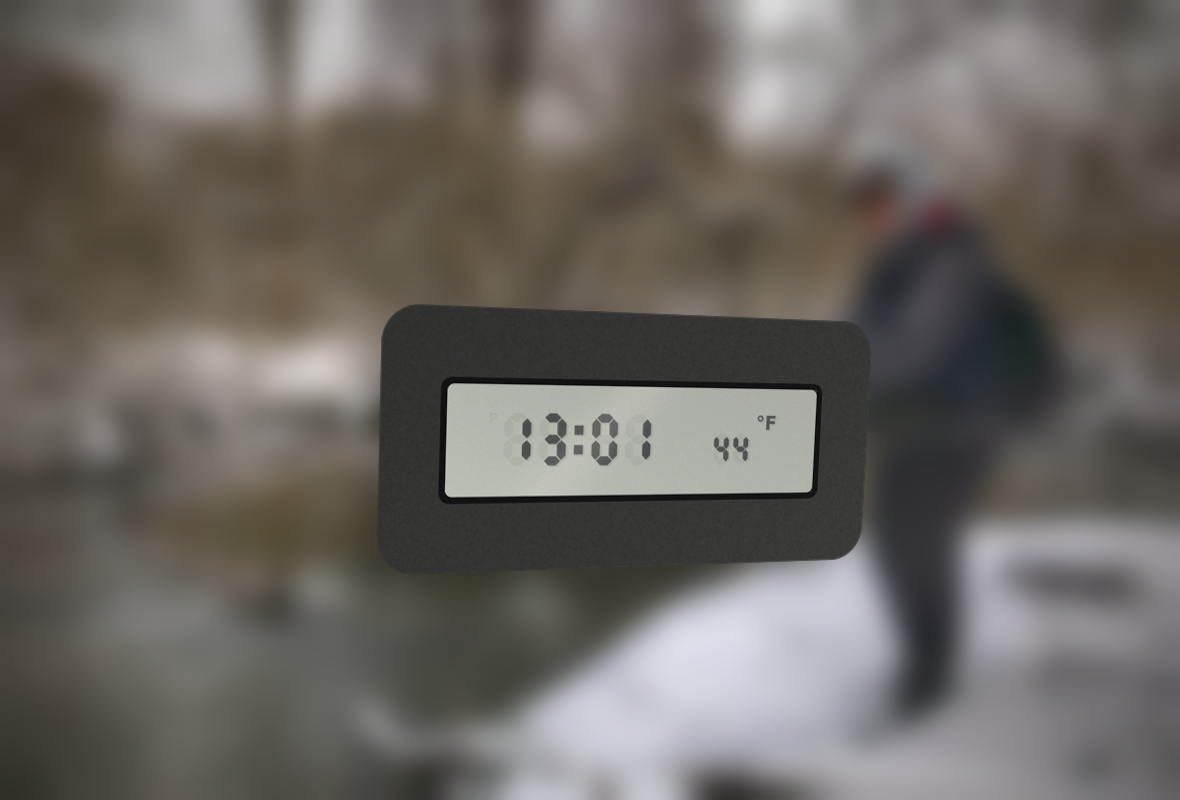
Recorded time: **13:01**
